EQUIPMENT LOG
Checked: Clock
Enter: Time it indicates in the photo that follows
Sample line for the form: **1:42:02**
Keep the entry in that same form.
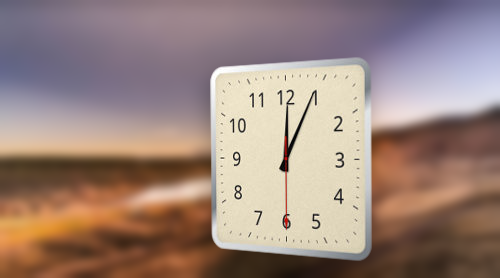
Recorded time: **12:04:30**
